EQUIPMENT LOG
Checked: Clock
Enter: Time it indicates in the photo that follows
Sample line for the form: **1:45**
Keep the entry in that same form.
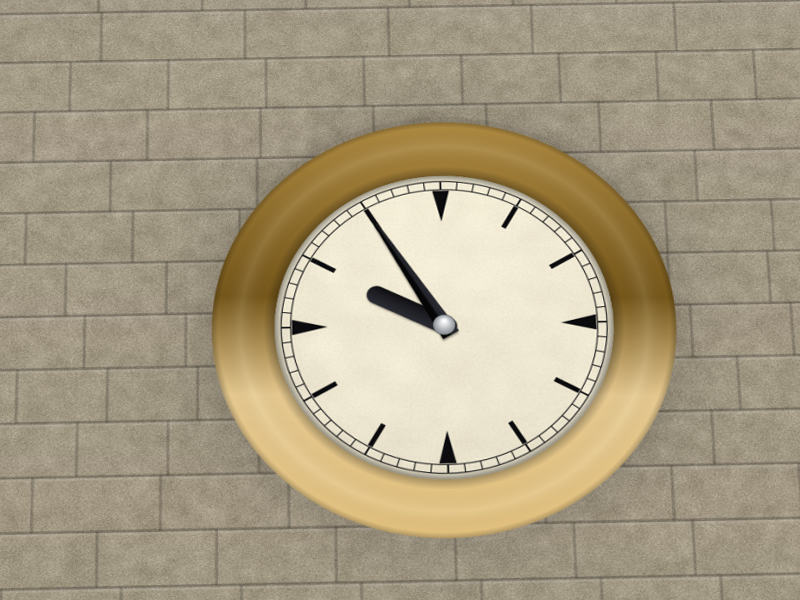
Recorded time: **9:55**
